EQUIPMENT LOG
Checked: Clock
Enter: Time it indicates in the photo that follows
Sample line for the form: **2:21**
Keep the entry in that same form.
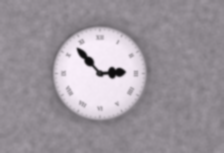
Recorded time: **2:53**
